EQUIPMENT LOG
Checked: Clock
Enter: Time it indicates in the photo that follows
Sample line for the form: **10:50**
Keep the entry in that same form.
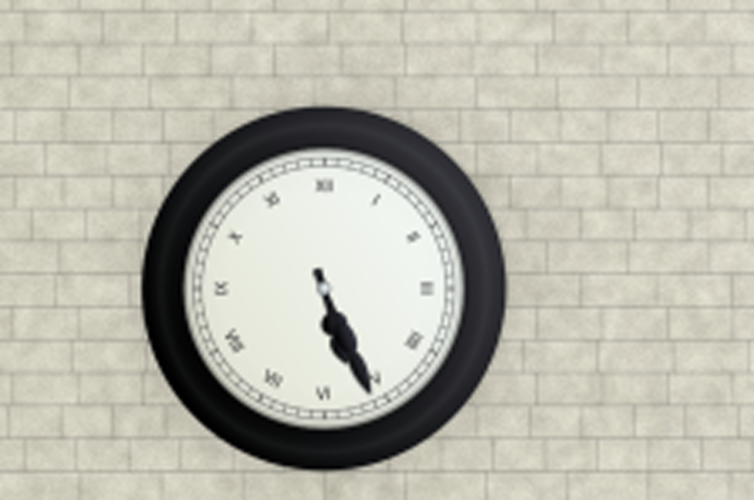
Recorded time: **5:26**
